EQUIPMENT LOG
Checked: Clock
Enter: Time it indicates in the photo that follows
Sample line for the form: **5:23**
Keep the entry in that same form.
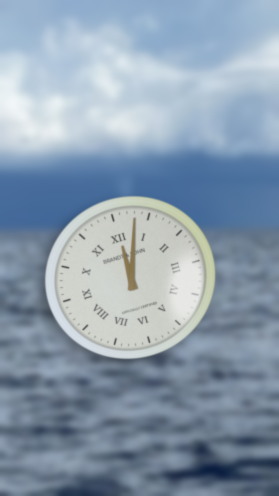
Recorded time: **12:03**
